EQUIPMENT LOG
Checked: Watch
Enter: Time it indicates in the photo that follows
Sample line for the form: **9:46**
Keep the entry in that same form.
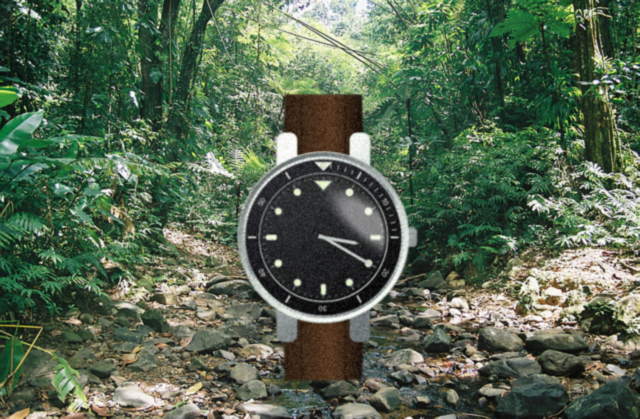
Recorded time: **3:20**
